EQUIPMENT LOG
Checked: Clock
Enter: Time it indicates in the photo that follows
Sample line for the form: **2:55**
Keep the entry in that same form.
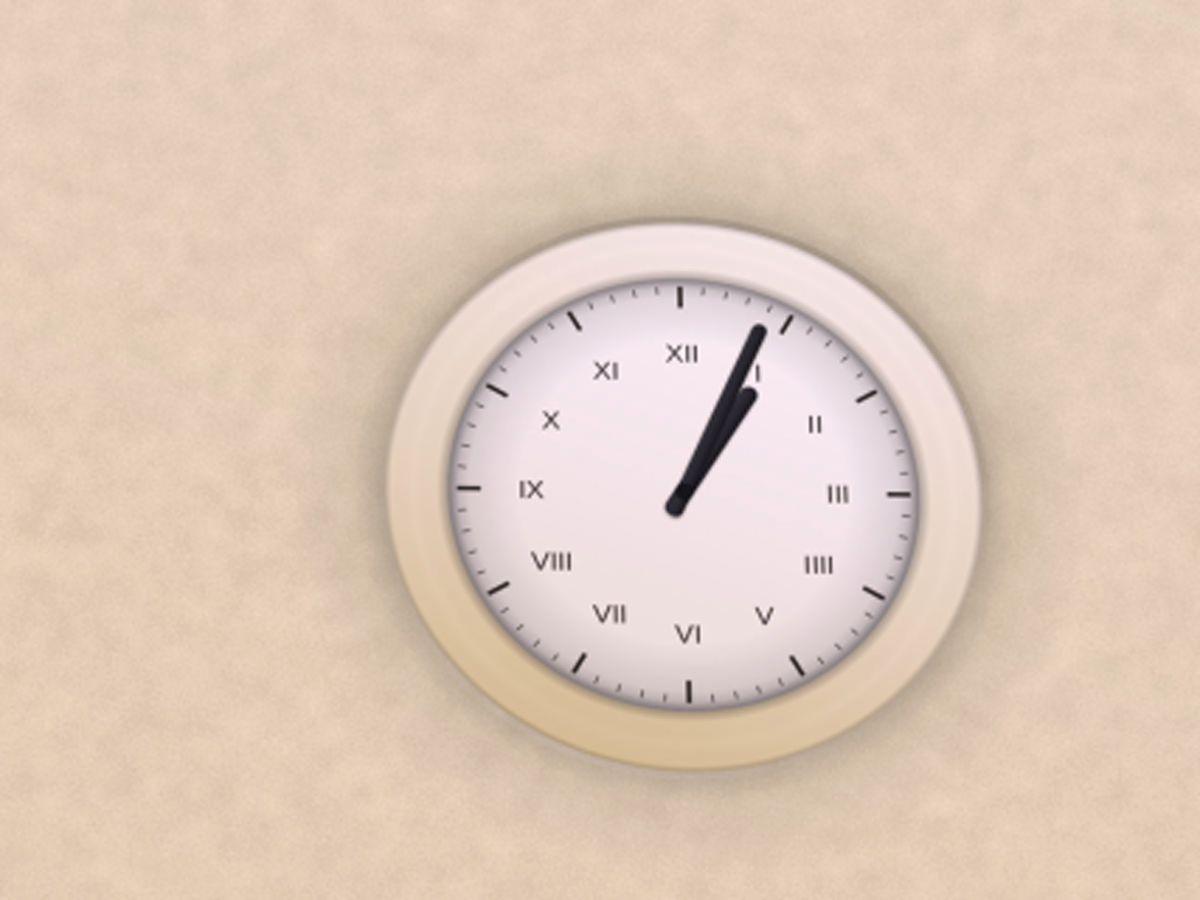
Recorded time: **1:04**
